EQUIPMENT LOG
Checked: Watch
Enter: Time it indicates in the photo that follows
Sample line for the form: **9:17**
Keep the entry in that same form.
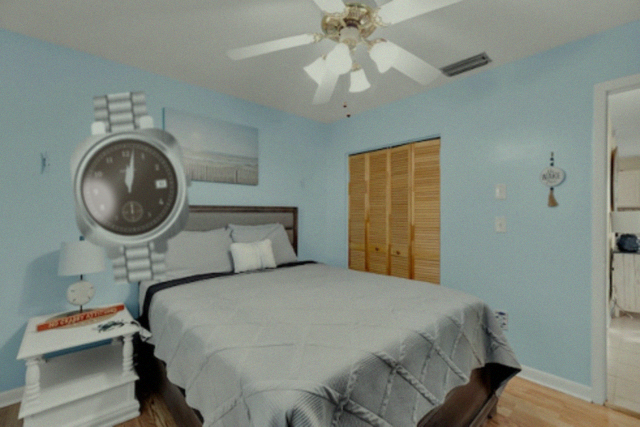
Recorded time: **12:02**
